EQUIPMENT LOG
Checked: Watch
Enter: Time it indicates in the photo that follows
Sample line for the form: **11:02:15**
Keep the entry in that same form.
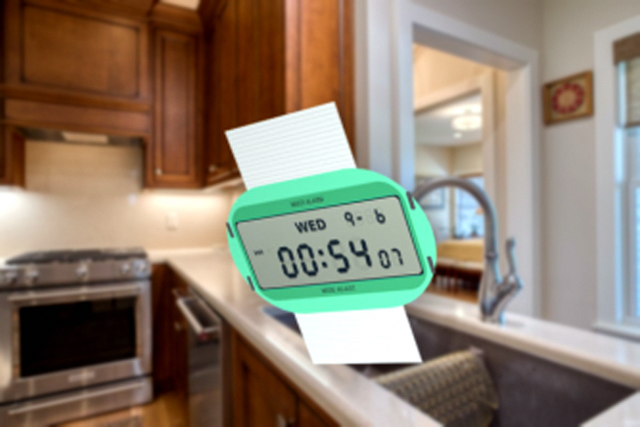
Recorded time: **0:54:07**
